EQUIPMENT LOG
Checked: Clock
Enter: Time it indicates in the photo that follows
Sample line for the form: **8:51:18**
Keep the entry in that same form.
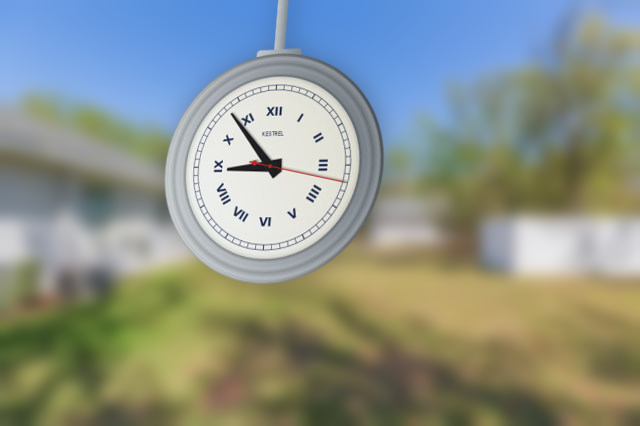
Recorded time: **8:53:17**
